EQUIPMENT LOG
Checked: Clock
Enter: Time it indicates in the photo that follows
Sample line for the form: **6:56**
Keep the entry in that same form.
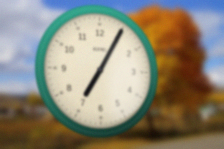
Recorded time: **7:05**
